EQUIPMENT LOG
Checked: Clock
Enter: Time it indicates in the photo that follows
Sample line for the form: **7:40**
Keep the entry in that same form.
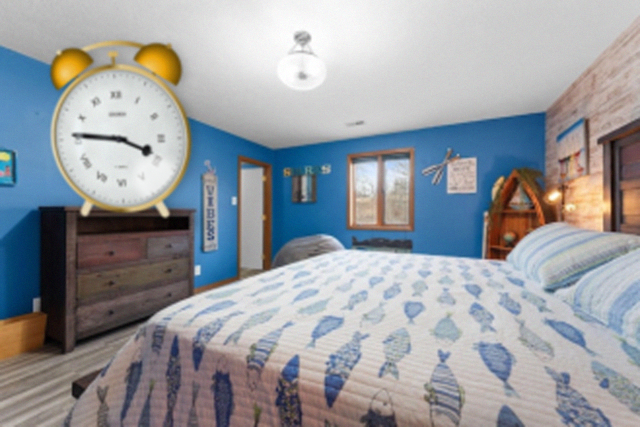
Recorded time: **3:46**
